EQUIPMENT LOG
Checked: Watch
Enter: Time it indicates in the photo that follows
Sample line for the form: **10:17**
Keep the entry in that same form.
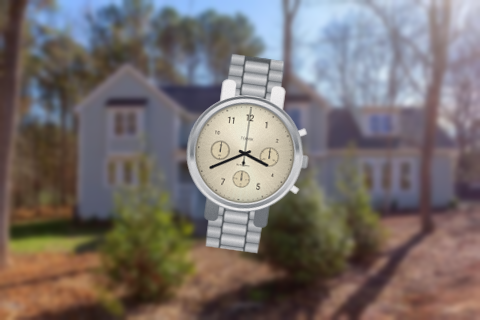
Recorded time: **3:40**
